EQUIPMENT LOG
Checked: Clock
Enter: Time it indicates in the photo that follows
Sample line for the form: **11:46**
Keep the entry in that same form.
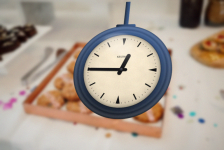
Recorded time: **12:45**
